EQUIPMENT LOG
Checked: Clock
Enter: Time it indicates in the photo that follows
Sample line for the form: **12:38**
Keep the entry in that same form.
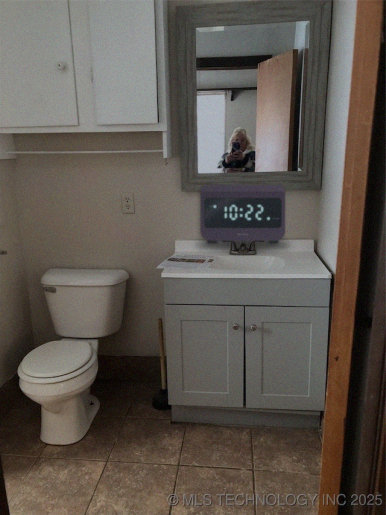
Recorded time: **10:22**
